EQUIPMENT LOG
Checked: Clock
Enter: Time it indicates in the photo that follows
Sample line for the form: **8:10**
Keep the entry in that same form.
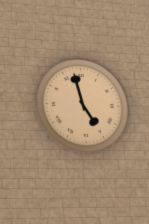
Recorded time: **4:58**
